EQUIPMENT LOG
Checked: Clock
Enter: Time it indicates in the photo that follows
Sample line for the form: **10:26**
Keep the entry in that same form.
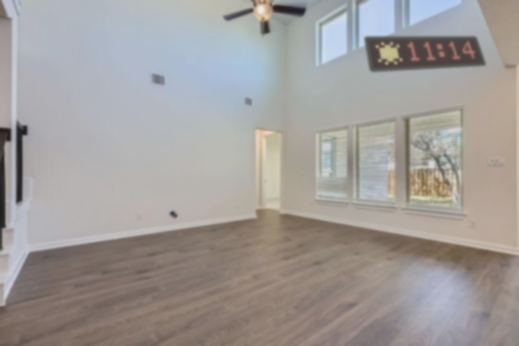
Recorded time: **11:14**
